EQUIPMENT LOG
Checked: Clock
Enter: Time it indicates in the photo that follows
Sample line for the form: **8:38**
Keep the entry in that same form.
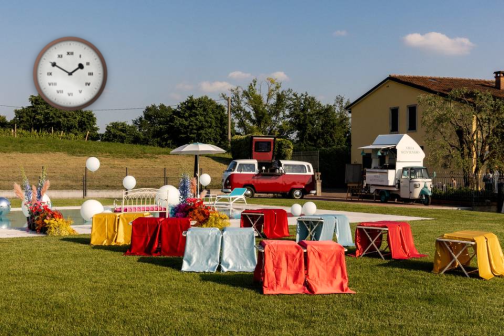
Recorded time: **1:50**
